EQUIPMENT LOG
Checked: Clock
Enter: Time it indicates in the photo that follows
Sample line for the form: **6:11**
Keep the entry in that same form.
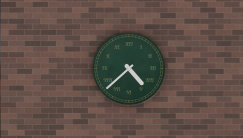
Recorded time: **4:38**
